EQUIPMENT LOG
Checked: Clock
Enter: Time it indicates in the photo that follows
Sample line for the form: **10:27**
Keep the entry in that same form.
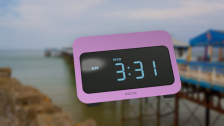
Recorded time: **3:31**
